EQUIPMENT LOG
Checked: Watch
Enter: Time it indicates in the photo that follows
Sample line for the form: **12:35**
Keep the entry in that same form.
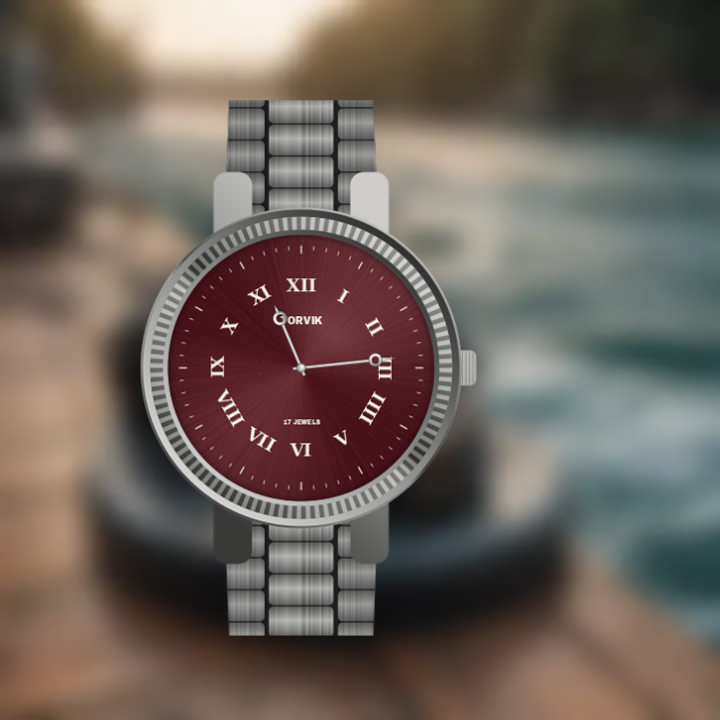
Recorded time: **11:14**
